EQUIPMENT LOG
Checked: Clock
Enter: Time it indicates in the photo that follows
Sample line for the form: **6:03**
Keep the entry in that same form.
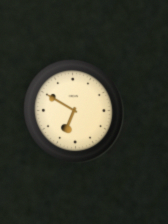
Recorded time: **6:50**
